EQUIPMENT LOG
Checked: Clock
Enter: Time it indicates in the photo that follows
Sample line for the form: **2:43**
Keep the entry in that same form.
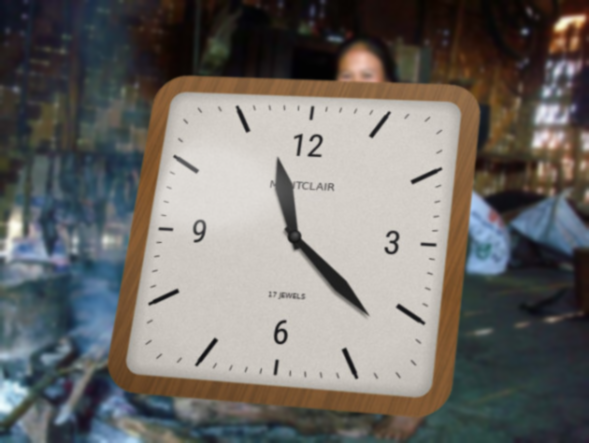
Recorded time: **11:22**
